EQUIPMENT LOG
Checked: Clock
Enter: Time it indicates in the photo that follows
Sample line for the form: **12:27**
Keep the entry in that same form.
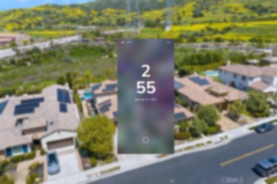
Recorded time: **2:55**
